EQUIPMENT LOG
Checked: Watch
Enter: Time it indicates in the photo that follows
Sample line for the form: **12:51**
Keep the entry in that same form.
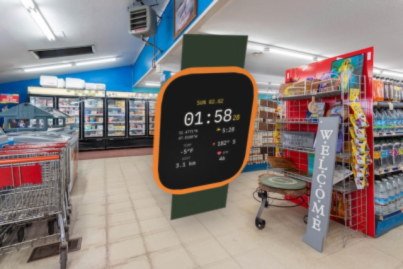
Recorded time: **1:58**
